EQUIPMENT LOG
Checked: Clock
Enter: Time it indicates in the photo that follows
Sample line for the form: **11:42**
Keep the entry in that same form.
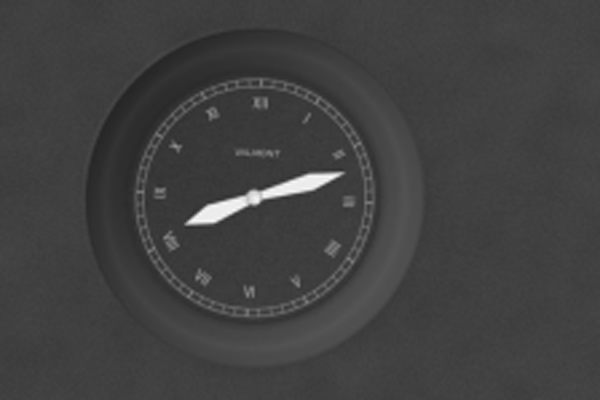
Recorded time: **8:12**
